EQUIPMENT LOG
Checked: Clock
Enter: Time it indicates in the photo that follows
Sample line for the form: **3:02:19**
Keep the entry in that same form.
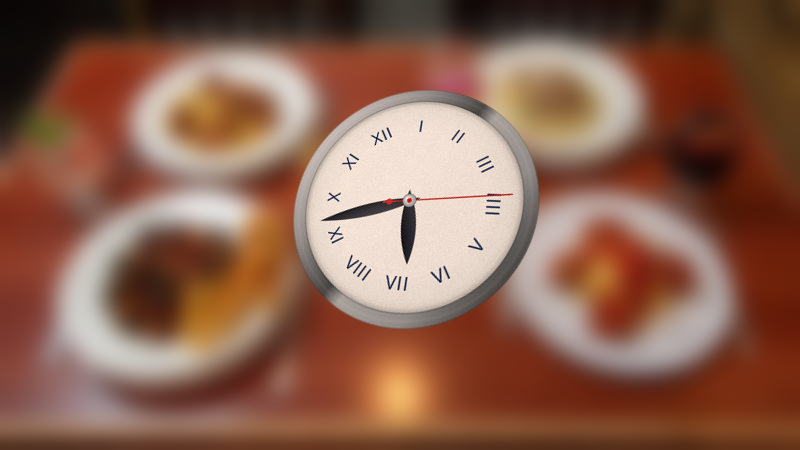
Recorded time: **6:47:19**
